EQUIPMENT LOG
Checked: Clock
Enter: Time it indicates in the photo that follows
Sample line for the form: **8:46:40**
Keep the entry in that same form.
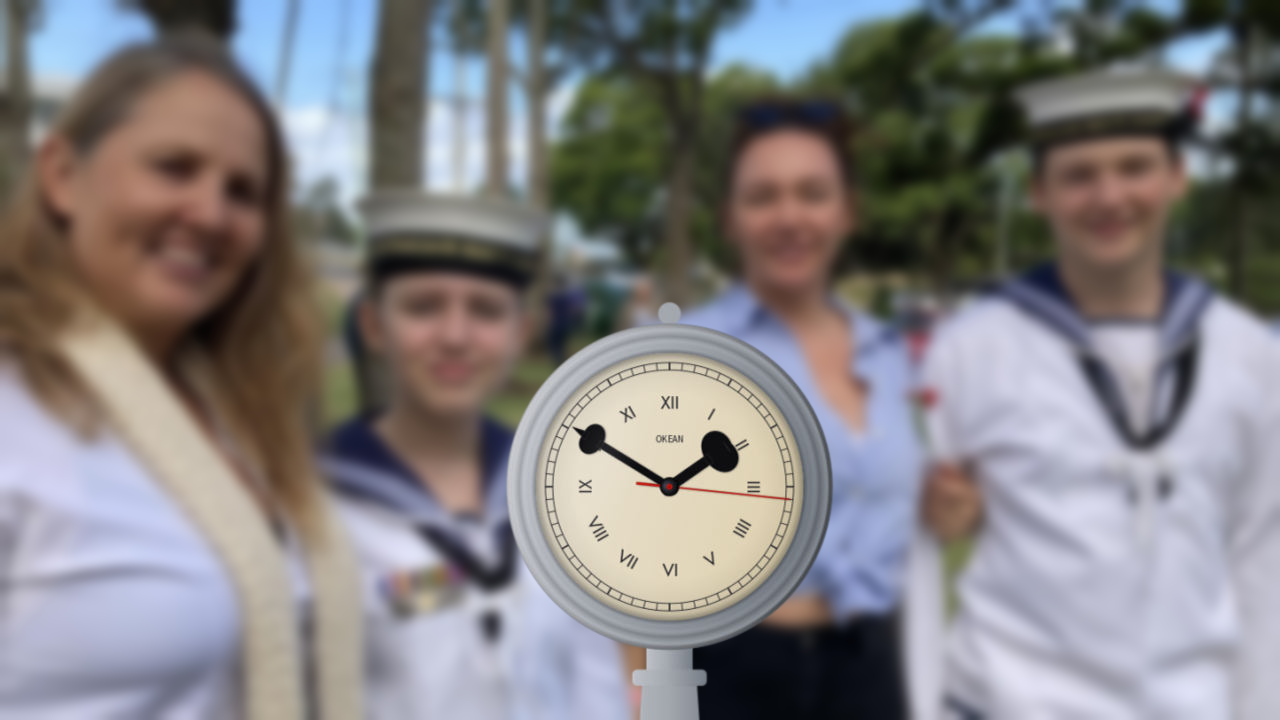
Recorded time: **1:50:16**
